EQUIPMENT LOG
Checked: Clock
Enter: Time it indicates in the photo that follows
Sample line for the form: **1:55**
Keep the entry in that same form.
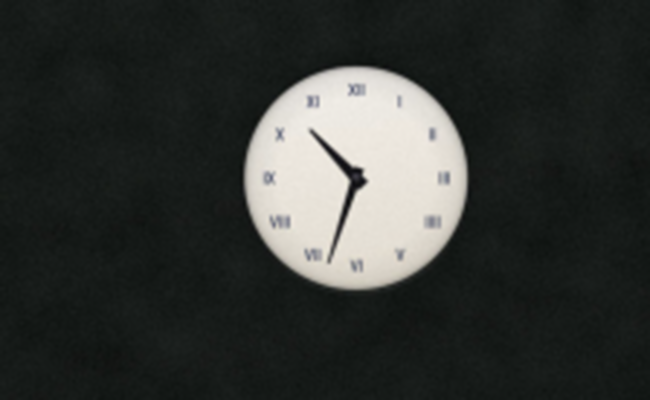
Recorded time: **10:33**
